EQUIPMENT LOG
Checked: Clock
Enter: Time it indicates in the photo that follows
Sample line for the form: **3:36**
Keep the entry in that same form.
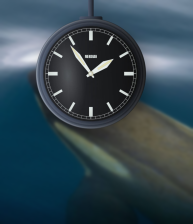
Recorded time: **1:54**
